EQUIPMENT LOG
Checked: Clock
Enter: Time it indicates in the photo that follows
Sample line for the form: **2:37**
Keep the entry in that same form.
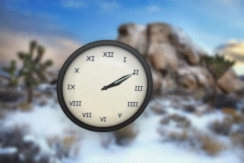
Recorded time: **2:10**
